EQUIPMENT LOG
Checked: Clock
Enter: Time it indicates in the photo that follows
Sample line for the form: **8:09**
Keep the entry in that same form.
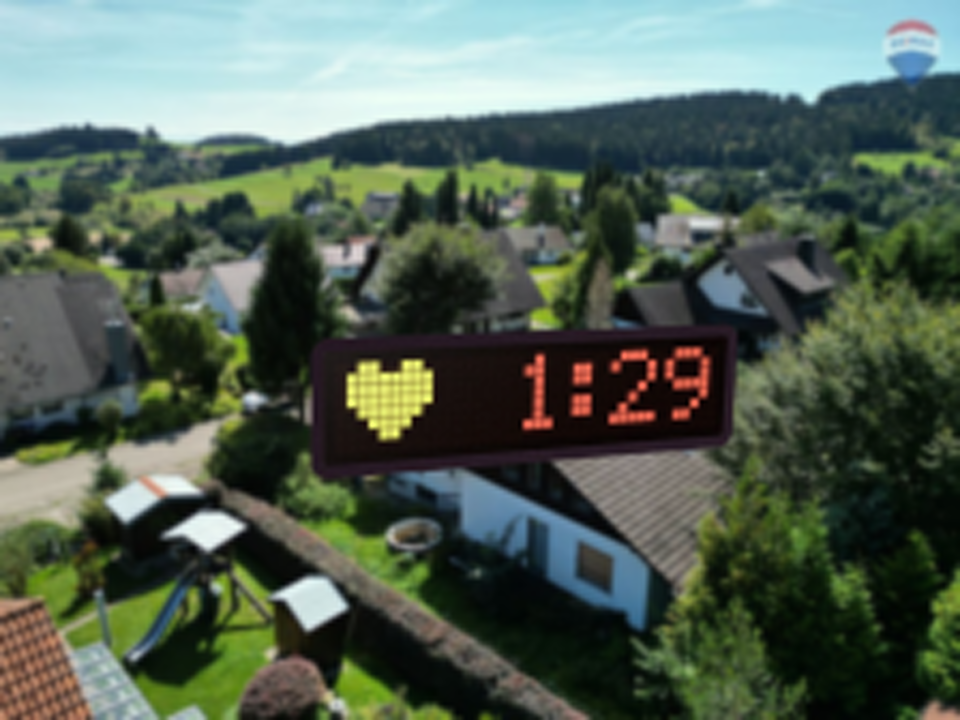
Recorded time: **1:29**
